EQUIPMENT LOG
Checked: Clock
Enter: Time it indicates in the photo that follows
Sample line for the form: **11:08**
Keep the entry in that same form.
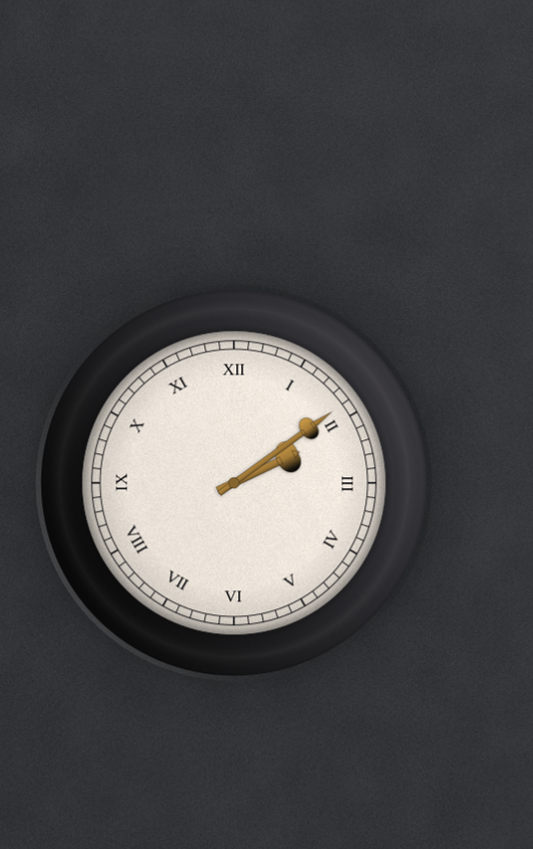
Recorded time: **2:09**
